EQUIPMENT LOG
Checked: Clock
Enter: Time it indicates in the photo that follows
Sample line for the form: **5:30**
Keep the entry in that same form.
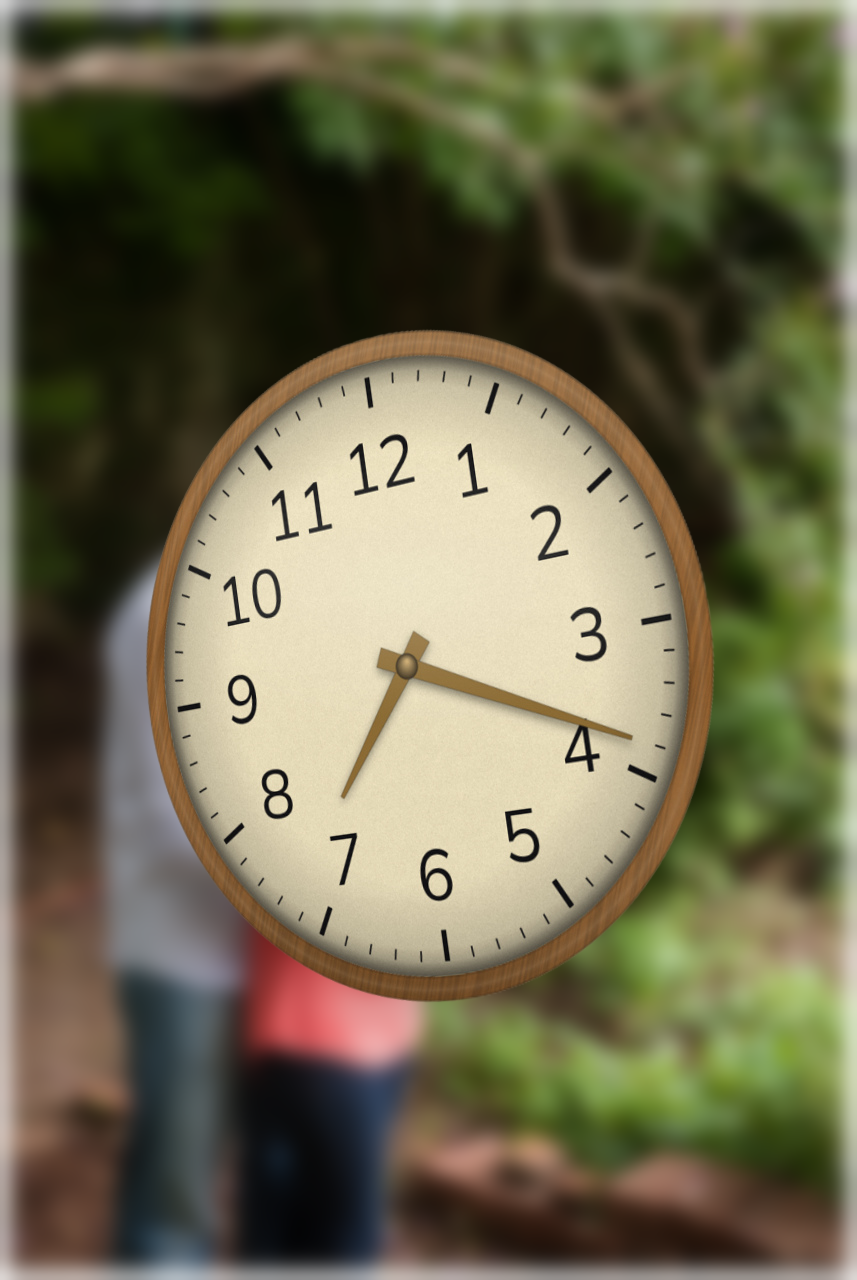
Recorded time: **7:19**
